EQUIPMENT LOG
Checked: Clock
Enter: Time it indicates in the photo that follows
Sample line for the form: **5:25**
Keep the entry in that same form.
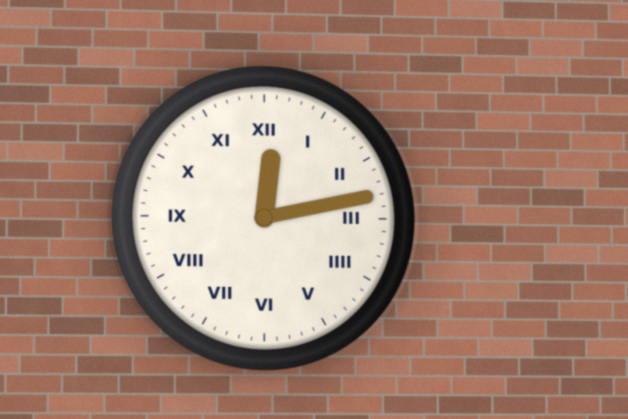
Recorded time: **12:13**
